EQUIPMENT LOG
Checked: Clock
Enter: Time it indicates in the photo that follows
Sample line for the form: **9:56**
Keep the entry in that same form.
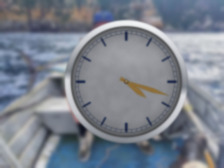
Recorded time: **4:18**
